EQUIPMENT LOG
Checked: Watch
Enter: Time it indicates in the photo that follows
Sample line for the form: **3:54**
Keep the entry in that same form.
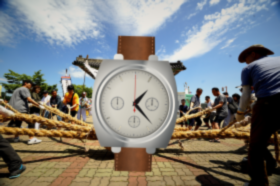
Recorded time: **1:23**
